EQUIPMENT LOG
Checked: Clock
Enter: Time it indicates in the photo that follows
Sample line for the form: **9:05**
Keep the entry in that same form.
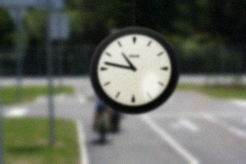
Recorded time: **10:47**
